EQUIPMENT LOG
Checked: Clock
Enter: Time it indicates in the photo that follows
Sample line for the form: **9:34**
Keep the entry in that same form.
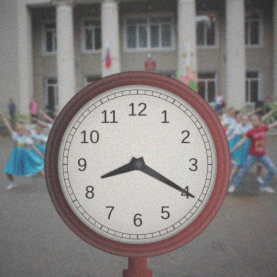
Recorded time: **8:20**
